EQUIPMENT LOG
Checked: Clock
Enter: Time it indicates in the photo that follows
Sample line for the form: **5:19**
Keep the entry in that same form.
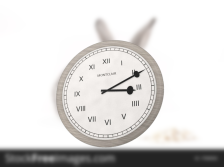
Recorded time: **3:11**
